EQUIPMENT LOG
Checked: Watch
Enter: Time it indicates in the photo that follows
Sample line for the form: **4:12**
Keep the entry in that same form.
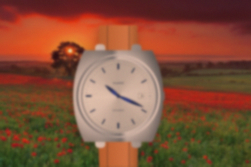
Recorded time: **10:19**
